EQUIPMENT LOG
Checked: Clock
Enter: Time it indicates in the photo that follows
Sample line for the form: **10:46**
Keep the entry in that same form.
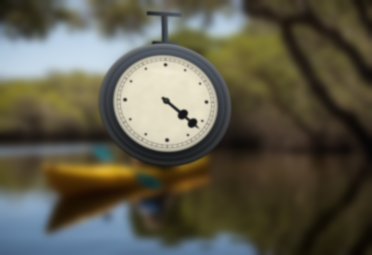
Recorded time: **4:22**
